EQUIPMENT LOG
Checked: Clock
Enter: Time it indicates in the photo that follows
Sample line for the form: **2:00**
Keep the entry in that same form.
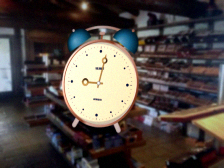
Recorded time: **9:02**
